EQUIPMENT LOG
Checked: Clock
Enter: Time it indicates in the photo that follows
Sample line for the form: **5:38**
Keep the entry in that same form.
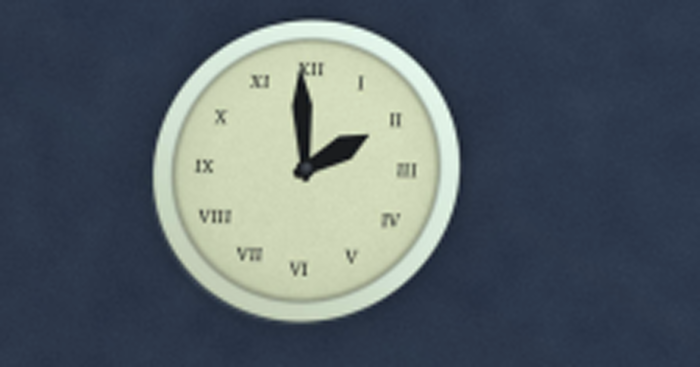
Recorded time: **1:59**
